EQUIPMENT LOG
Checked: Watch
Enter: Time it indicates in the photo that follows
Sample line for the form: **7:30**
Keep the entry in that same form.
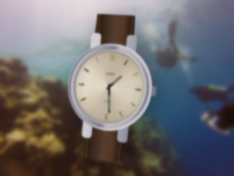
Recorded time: **1:29**
